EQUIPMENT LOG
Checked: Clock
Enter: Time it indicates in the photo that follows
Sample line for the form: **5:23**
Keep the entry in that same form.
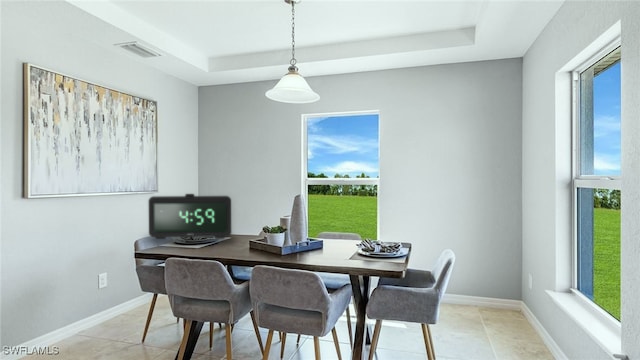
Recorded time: **4:59**
